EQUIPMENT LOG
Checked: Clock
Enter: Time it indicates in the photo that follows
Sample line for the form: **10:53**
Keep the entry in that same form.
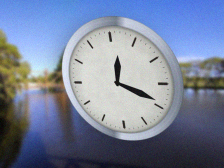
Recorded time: **12:19**
